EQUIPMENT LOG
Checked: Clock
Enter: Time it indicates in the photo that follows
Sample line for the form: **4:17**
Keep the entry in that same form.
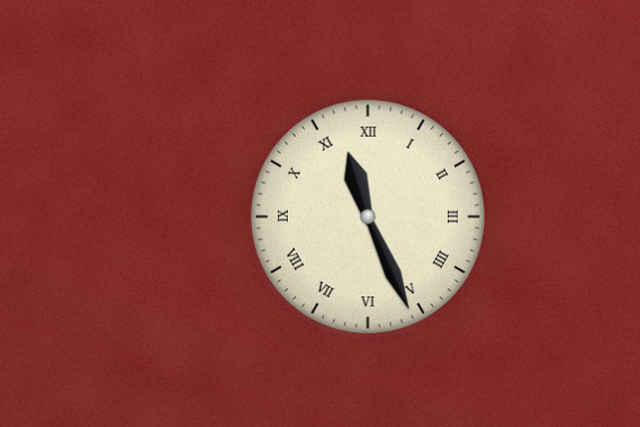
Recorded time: **11:26**
